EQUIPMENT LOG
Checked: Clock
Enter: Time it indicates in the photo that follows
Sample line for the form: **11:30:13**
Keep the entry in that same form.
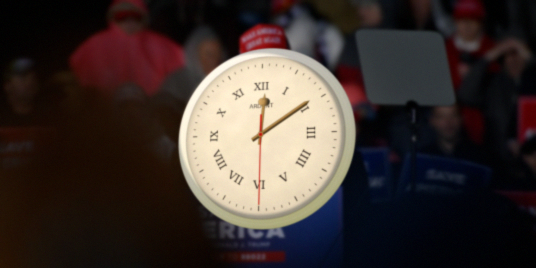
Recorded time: **12:09:30**
